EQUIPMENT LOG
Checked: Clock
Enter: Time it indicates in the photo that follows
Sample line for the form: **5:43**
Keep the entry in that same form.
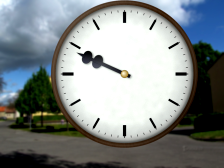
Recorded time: **9:49**
